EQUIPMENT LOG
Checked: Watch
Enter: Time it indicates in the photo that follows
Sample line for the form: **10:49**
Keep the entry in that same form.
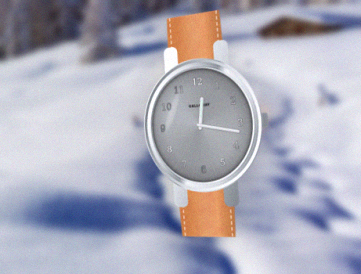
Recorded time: **12:17**
